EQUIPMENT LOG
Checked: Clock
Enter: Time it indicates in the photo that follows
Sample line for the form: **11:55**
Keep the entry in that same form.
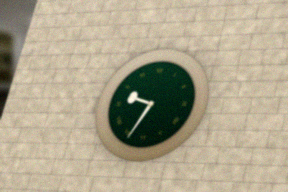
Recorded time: **9:34**
